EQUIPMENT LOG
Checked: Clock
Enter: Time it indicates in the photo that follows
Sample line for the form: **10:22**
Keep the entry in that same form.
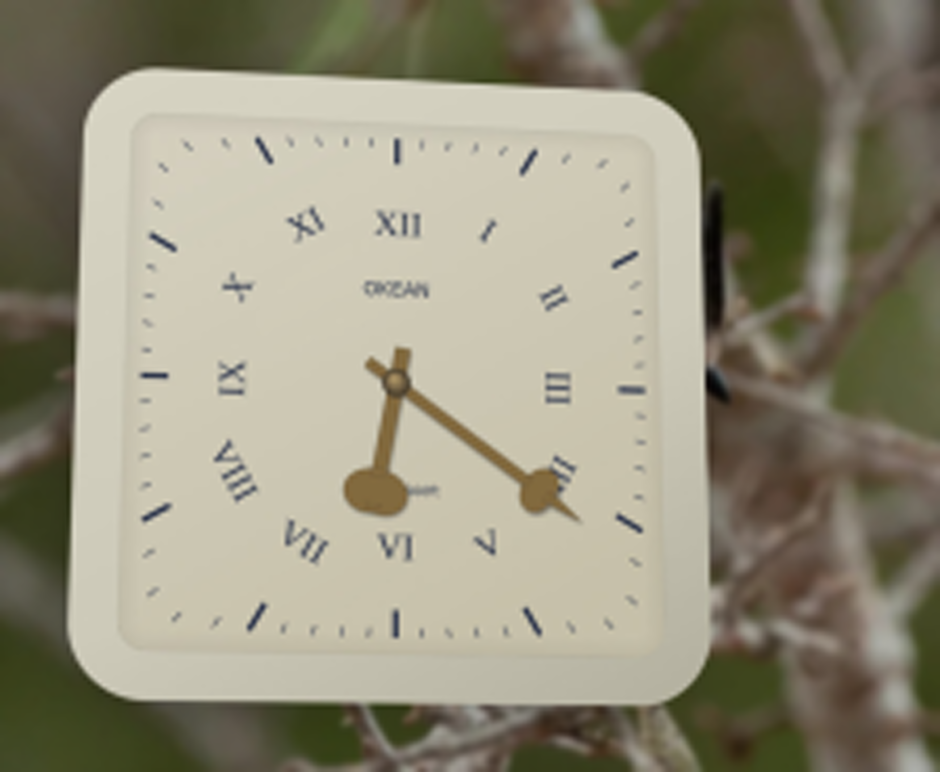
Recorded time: **6:21**
